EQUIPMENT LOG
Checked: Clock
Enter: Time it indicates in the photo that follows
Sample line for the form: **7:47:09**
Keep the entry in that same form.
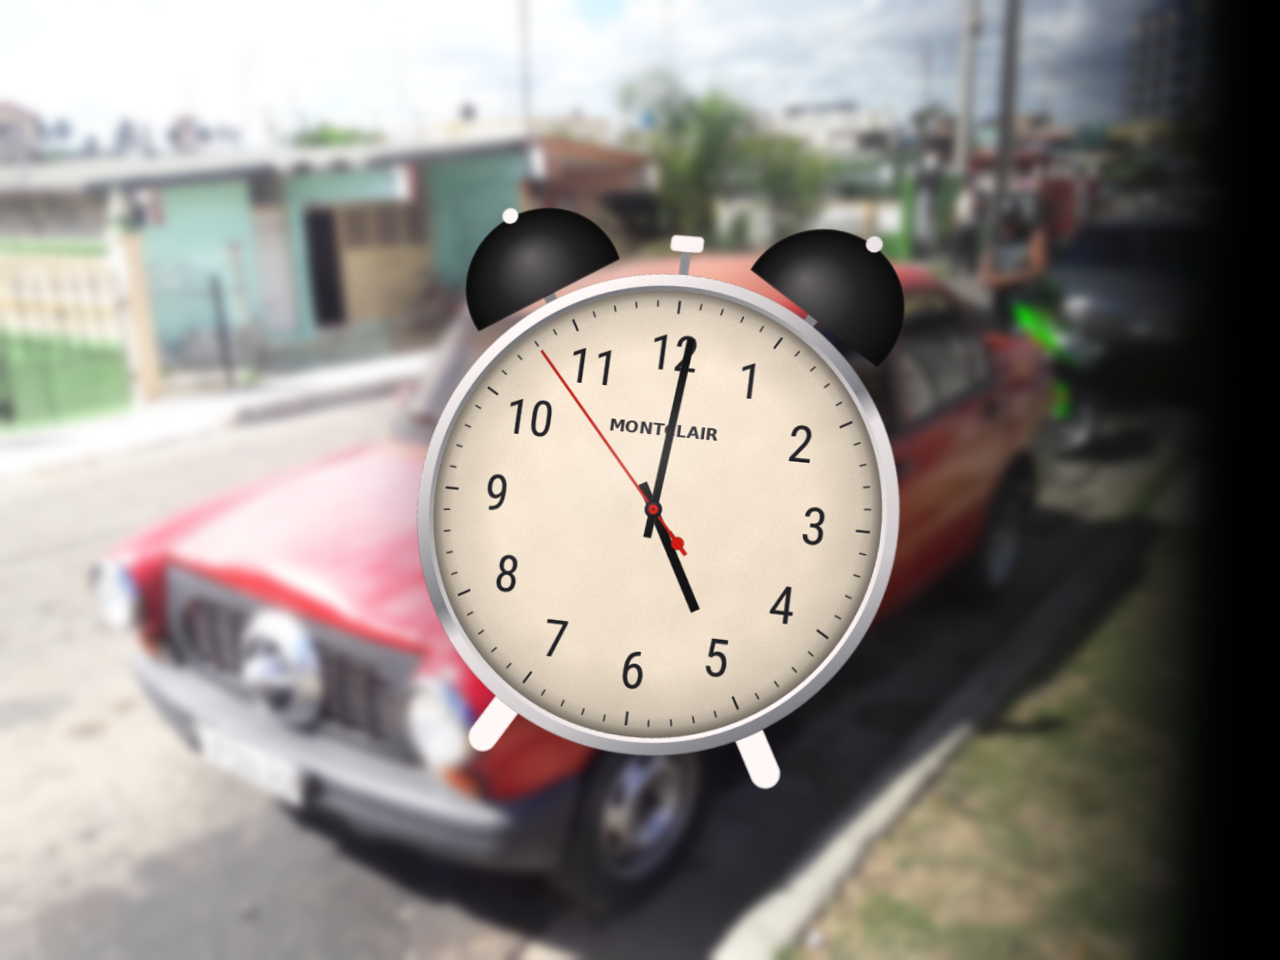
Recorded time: **5:00:53**
